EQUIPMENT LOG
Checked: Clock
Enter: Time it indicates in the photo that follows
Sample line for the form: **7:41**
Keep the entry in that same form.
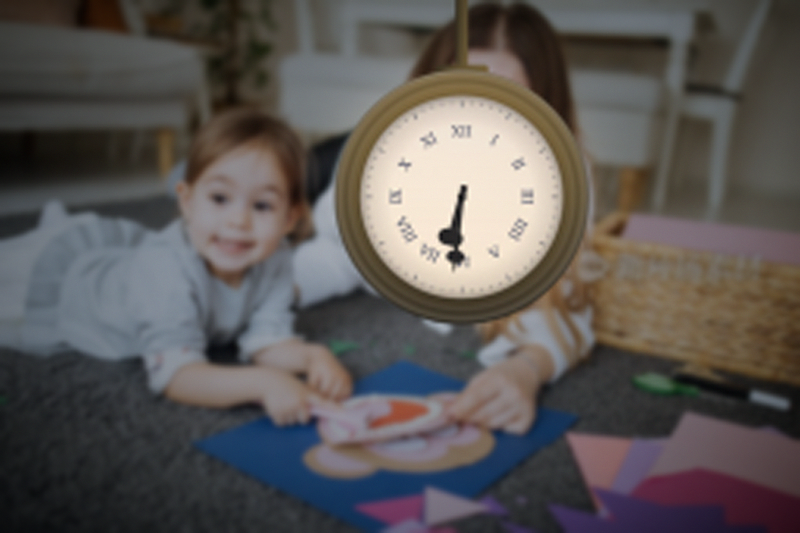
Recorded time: **6:31**
